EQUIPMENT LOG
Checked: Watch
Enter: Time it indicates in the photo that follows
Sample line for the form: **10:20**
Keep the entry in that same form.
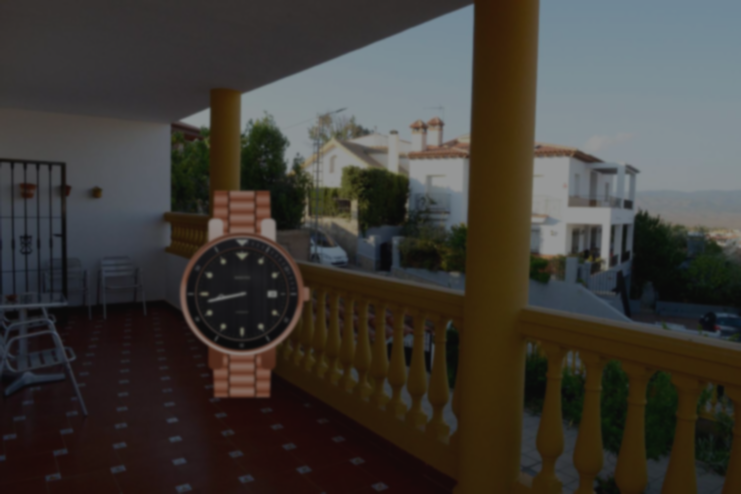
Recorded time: **8:43**
